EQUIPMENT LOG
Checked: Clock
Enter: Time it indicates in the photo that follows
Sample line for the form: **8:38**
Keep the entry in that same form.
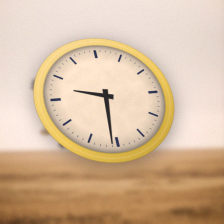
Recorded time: **9:31**
